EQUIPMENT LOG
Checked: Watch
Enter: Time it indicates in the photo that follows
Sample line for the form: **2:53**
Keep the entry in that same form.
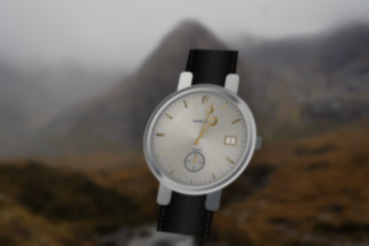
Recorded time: **1:02**
